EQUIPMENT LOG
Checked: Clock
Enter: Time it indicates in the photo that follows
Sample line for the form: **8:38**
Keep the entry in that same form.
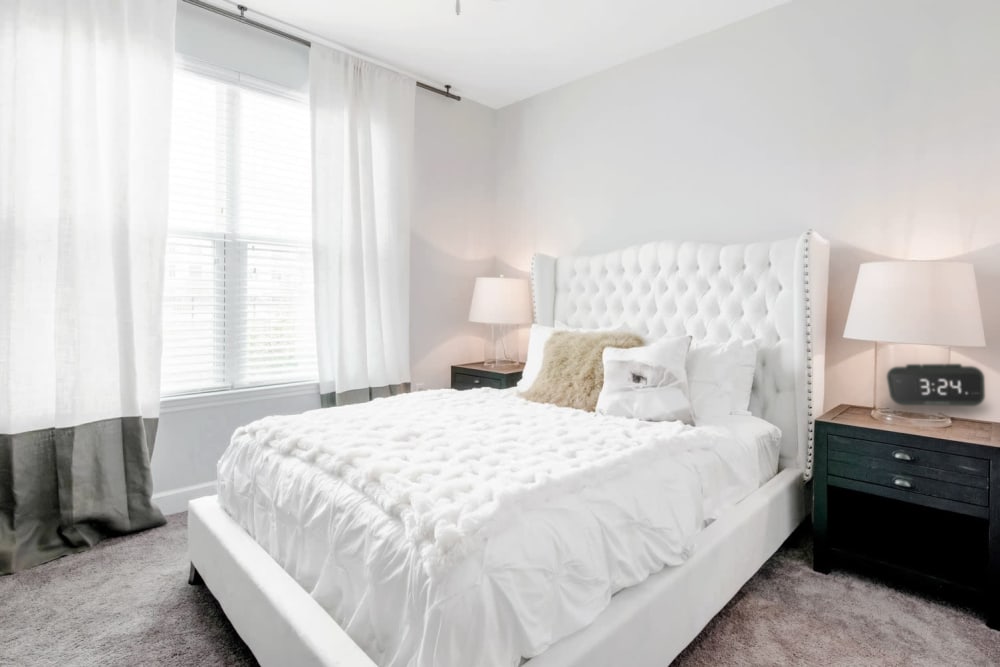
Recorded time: **3:24**
